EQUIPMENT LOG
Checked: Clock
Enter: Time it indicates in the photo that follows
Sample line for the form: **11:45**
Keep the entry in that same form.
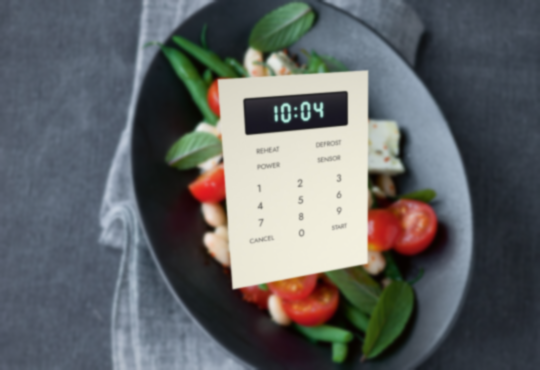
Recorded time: **10:04**
